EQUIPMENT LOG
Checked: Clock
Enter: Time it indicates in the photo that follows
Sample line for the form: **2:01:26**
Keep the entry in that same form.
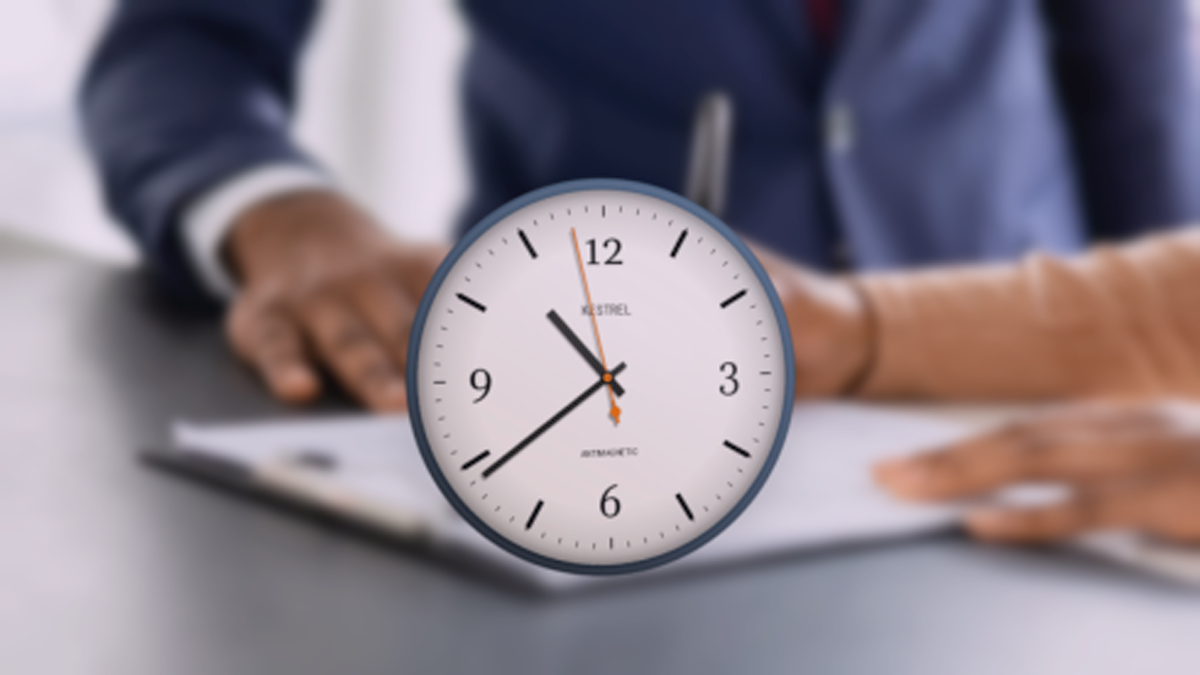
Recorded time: **10:38:58**
